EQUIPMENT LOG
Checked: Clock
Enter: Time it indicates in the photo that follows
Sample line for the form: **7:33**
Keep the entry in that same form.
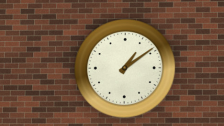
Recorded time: **1:09**
